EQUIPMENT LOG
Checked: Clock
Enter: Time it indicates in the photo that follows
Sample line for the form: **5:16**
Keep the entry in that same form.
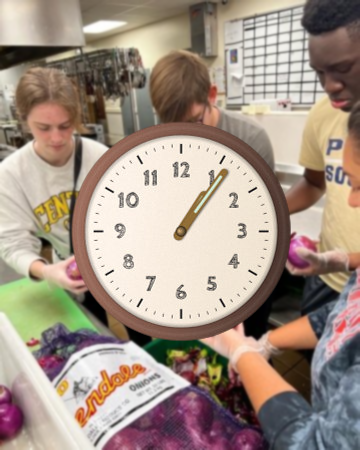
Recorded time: **1:06**
